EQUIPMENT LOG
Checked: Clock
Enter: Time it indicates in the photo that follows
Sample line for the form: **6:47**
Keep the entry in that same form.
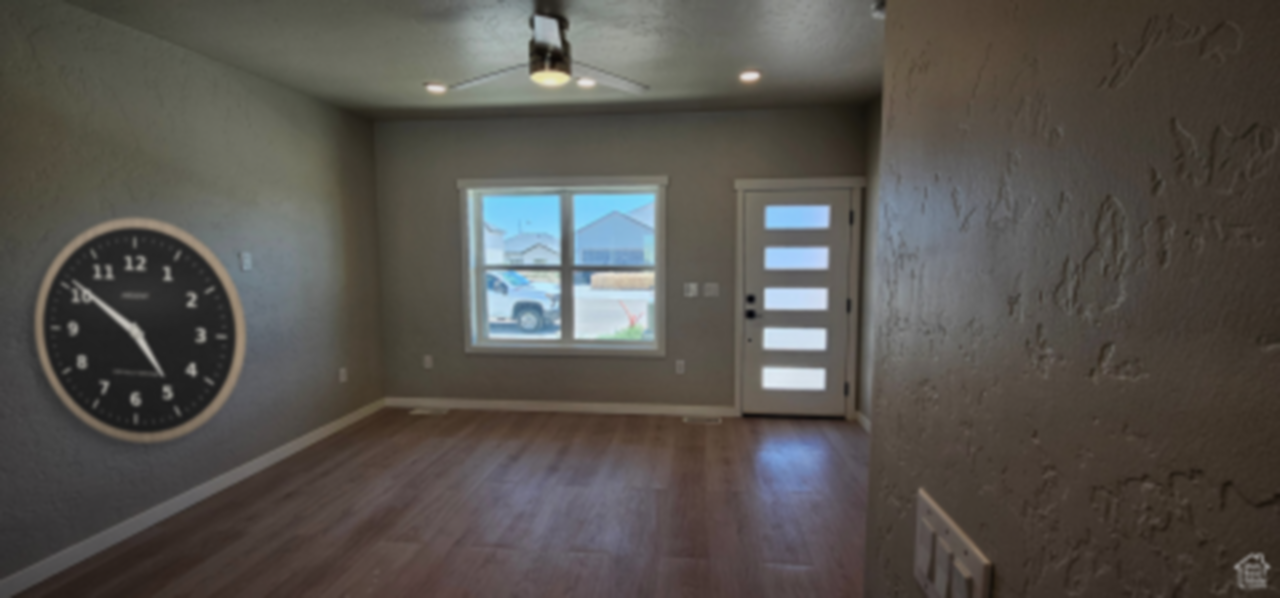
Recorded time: **4:51**
